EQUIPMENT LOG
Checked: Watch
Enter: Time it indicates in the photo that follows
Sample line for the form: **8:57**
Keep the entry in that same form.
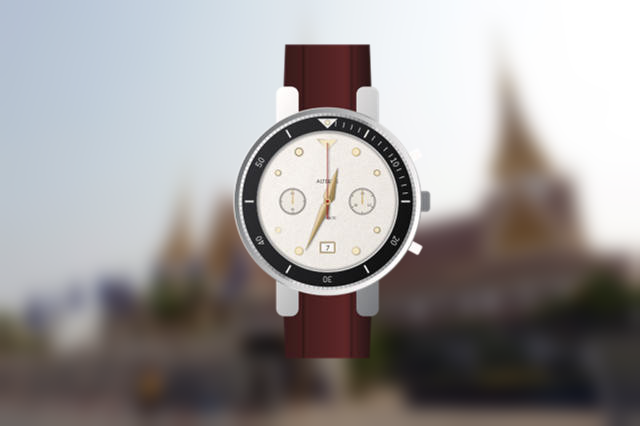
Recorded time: **12:34**
